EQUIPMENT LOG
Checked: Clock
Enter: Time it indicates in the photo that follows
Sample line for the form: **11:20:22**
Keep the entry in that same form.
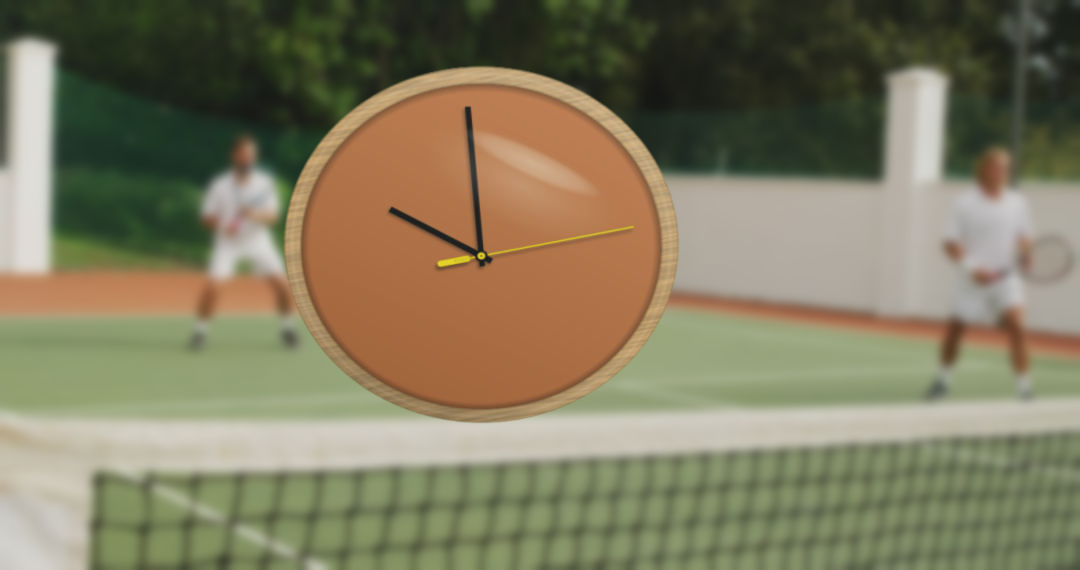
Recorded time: **9:59:13**
